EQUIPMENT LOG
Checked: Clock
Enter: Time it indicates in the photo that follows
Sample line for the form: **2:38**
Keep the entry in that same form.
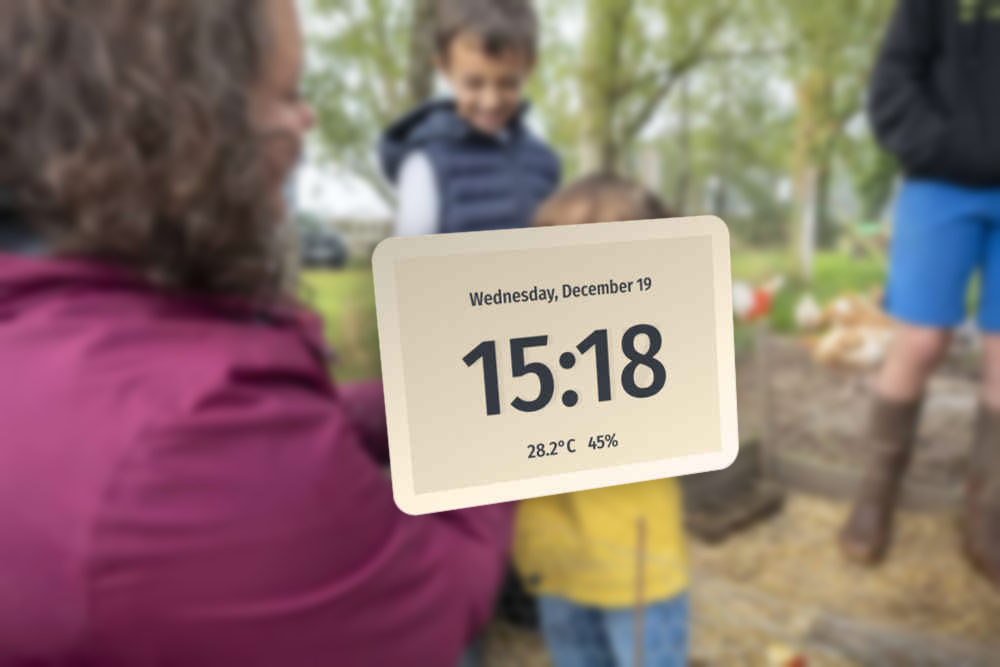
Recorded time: **15:18**
